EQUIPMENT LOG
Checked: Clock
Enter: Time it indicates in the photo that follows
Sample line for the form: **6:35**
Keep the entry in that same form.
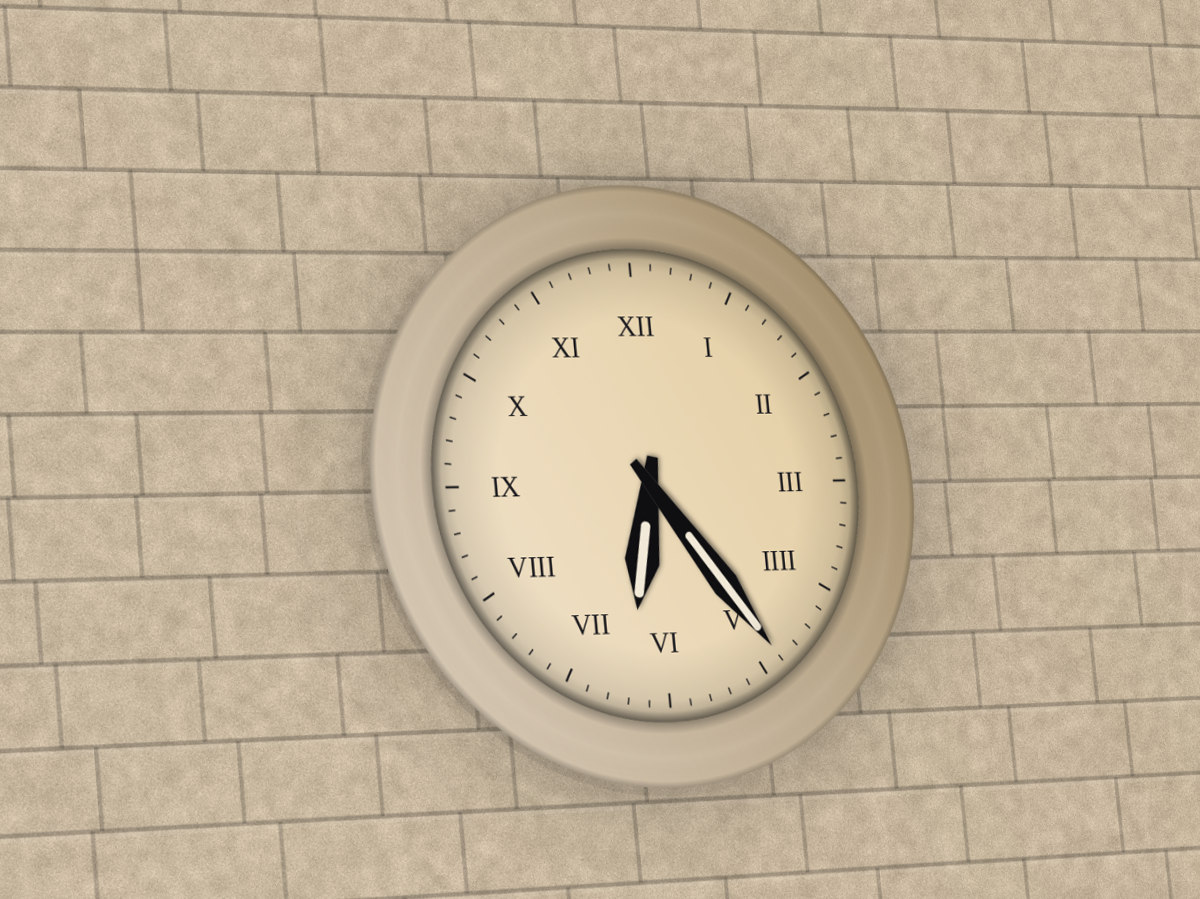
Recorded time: **6:24**
